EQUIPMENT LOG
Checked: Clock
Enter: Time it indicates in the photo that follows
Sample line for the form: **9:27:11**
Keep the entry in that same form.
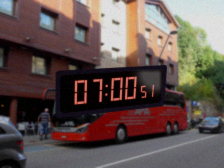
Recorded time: **7:00:51**
